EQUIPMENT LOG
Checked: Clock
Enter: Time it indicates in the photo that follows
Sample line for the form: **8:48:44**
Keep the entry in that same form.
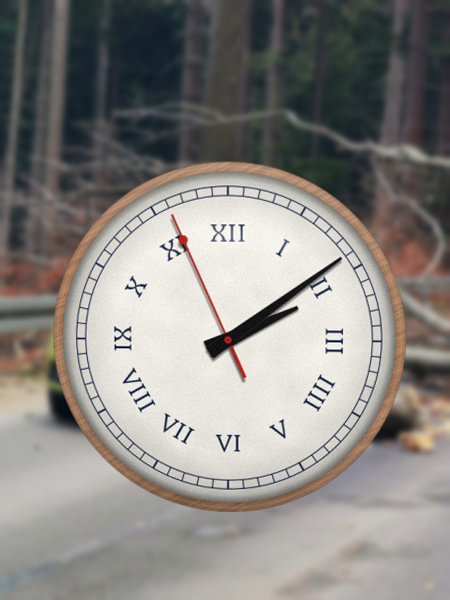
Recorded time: **2:08:56**
